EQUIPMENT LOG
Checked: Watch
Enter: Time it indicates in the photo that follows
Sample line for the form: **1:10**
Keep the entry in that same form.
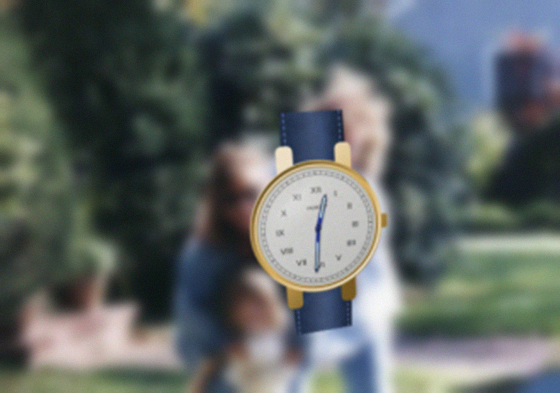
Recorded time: **12:31**
